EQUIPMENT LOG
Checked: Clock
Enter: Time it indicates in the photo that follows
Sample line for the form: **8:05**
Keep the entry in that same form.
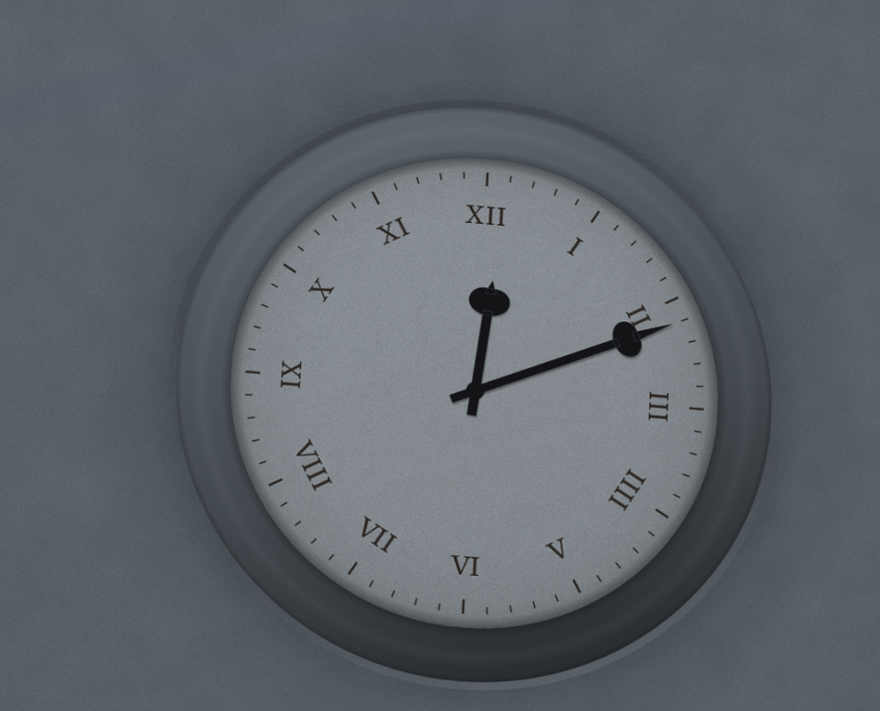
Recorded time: **12:11**
